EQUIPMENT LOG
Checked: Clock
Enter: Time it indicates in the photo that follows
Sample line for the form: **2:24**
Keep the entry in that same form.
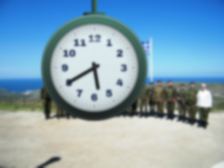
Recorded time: **5:40**
